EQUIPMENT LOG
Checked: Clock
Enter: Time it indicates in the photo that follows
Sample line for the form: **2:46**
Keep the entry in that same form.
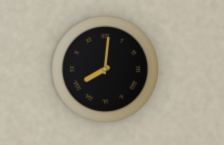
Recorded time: **8:01**
